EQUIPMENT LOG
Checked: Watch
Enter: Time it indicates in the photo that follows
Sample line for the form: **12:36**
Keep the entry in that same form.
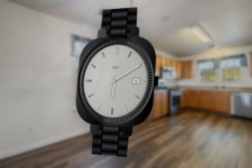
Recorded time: **6:10**
